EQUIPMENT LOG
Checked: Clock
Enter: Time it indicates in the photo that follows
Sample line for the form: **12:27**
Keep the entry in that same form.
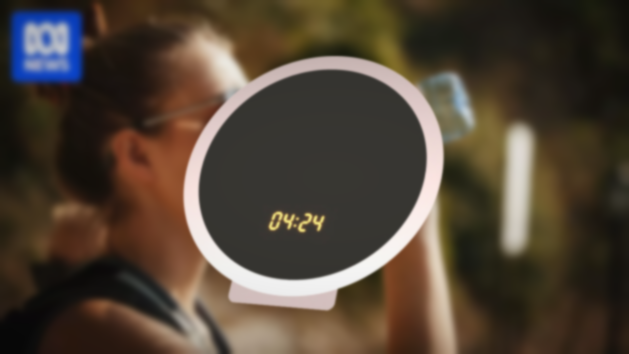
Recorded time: **4:24**
